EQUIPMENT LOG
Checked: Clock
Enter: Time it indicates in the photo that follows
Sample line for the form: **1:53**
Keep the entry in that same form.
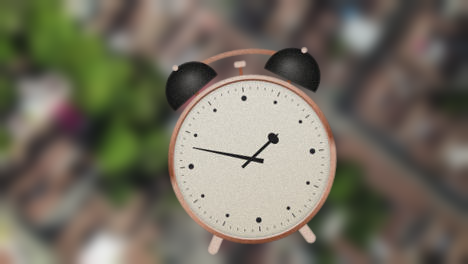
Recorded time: **1:48**
